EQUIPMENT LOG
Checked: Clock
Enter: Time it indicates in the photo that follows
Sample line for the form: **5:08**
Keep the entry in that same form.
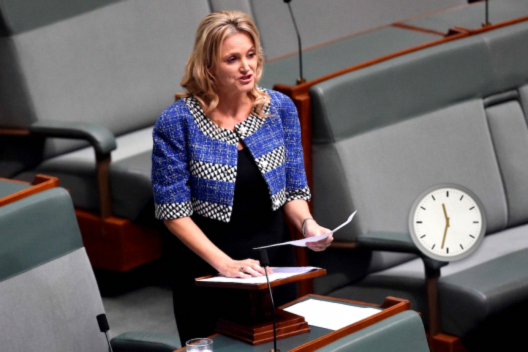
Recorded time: **11:32**
